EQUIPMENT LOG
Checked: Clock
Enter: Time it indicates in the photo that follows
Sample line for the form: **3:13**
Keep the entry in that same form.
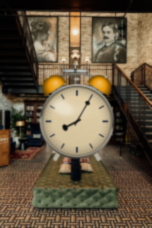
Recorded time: **8:05**
